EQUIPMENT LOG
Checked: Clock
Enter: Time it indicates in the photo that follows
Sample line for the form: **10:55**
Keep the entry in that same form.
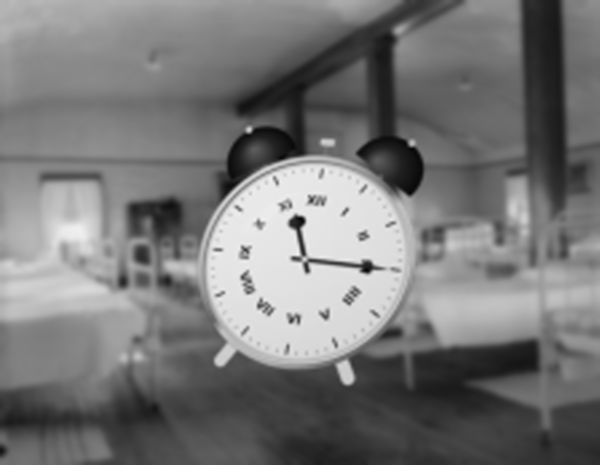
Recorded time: **11:15**
